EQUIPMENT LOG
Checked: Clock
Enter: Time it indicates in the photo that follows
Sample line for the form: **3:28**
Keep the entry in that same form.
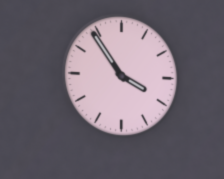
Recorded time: **3:54**
